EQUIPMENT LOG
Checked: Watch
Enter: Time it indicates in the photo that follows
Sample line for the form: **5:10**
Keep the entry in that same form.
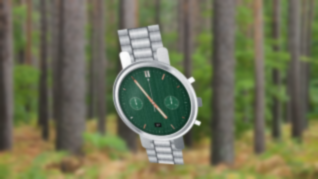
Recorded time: **4:55**
